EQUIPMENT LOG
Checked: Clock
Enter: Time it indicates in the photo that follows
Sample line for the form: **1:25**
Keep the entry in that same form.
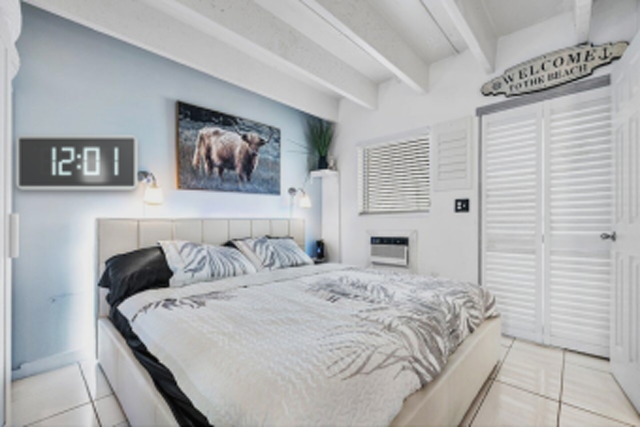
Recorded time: **12:01**
